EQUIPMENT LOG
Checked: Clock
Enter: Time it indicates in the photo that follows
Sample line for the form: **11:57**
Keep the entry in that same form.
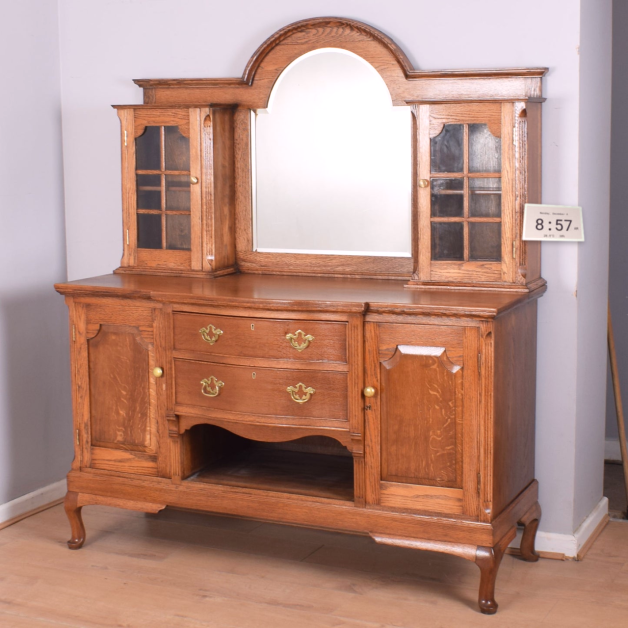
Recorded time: **8:57**
